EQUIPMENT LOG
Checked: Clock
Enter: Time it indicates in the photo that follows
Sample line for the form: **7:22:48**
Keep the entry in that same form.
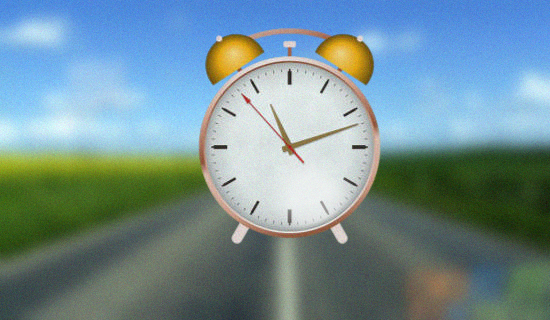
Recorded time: **11:11:53**
